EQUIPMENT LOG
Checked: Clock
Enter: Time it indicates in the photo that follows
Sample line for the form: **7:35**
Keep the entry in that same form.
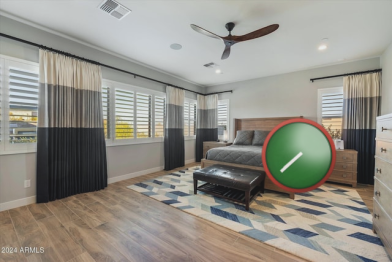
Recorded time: **7:38**
